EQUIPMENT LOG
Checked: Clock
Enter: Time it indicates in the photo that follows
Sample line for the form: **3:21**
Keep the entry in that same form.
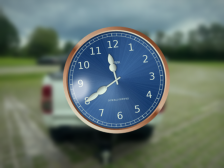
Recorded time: **11:40**
